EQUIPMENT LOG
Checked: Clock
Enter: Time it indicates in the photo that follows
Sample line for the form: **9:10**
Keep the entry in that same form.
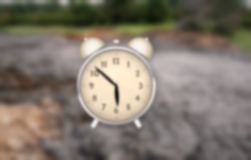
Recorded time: **5:52**
